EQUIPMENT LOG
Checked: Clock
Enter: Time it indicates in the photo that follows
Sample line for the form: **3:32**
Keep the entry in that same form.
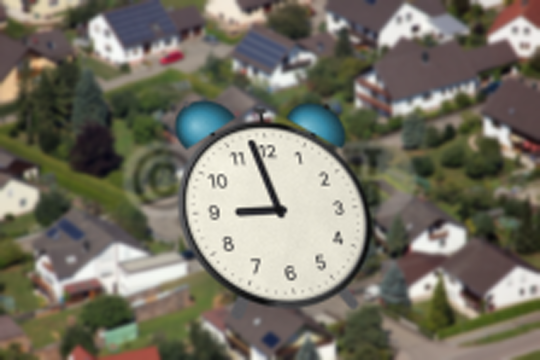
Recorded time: **8:58**
